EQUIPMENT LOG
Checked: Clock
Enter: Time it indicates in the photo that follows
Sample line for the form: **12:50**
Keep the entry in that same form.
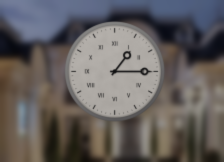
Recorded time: **1:15**
